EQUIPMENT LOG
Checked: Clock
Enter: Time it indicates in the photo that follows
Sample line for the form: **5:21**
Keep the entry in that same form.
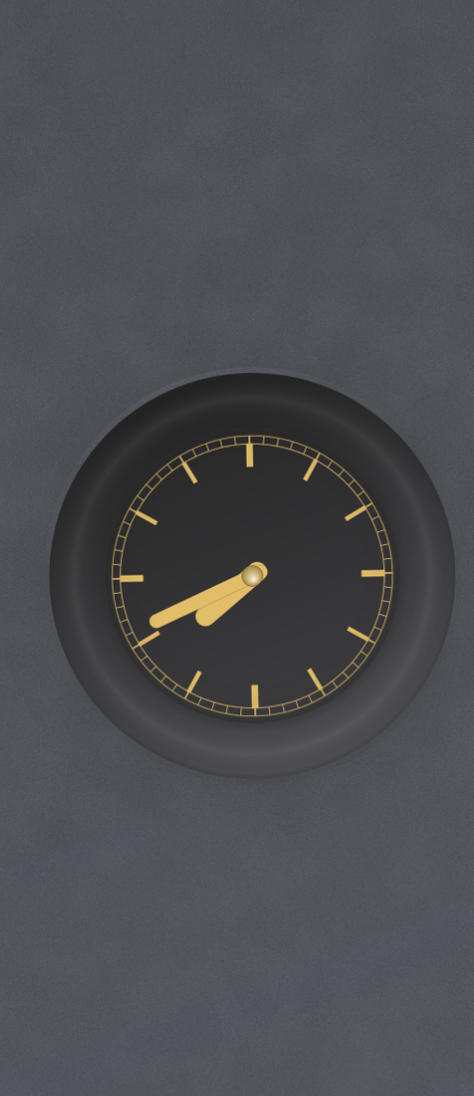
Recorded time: **7:41**
